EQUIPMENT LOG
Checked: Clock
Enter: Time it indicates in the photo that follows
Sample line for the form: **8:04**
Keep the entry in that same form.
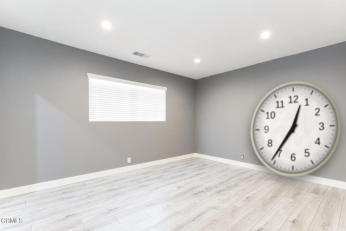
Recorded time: **12:36**
